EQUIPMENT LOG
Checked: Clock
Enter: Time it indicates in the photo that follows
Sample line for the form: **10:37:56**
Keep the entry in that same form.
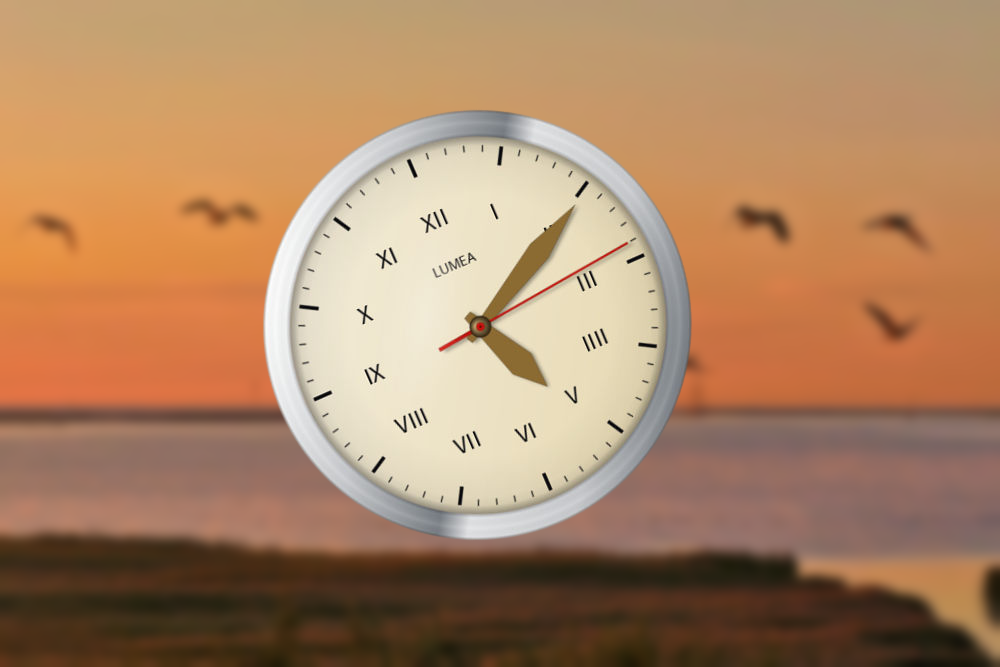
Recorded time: **5:10:14**
